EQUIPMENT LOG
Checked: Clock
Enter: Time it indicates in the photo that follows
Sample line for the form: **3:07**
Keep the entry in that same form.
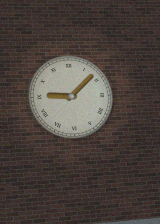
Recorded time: **9:08**
